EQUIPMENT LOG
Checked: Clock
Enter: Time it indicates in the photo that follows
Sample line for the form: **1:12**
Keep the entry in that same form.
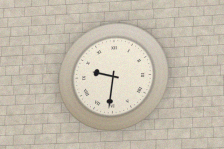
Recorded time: **9:31**
